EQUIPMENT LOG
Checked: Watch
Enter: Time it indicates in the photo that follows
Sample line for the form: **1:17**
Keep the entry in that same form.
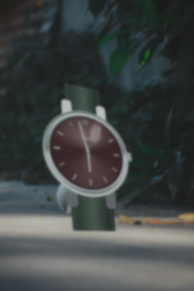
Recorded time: **5:58**
